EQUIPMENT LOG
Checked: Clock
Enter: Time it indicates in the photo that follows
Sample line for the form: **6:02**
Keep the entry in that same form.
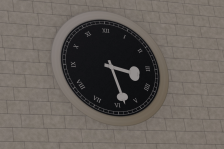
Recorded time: **3:28**
